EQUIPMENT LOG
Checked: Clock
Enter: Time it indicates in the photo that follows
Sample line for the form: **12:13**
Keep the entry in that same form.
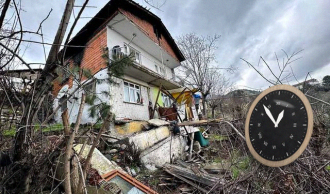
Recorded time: **12:53**
